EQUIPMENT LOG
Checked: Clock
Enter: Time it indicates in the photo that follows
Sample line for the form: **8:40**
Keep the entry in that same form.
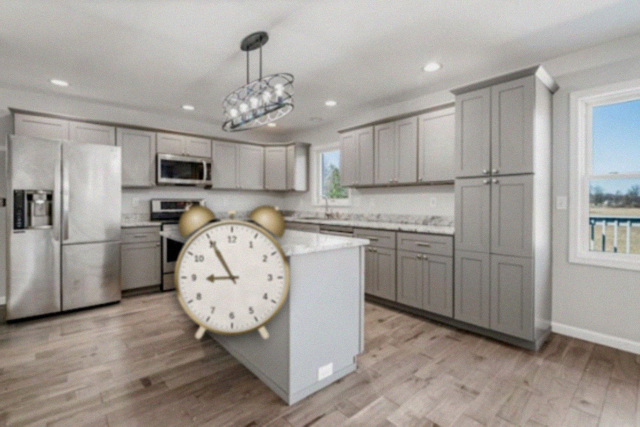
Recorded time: **8:55**
